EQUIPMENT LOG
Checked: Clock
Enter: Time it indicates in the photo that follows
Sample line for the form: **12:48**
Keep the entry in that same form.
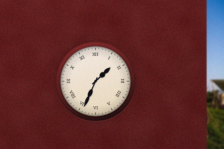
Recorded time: **1:34**
